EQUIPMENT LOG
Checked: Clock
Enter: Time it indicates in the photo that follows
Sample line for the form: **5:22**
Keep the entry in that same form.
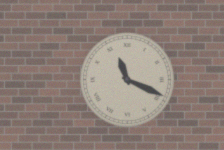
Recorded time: **11:19**
